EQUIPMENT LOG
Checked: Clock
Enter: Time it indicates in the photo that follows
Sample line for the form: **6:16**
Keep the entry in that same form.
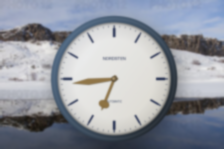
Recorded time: **6:44**
